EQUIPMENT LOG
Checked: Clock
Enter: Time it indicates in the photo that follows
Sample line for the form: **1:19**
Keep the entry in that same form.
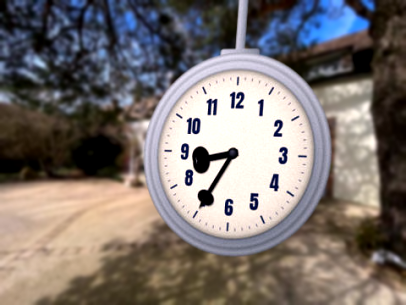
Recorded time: **8:35**
